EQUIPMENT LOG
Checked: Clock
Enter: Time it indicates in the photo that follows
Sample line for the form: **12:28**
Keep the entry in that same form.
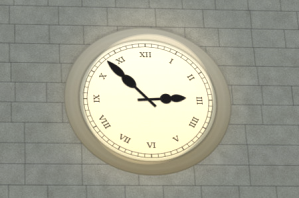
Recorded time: **2:53**
